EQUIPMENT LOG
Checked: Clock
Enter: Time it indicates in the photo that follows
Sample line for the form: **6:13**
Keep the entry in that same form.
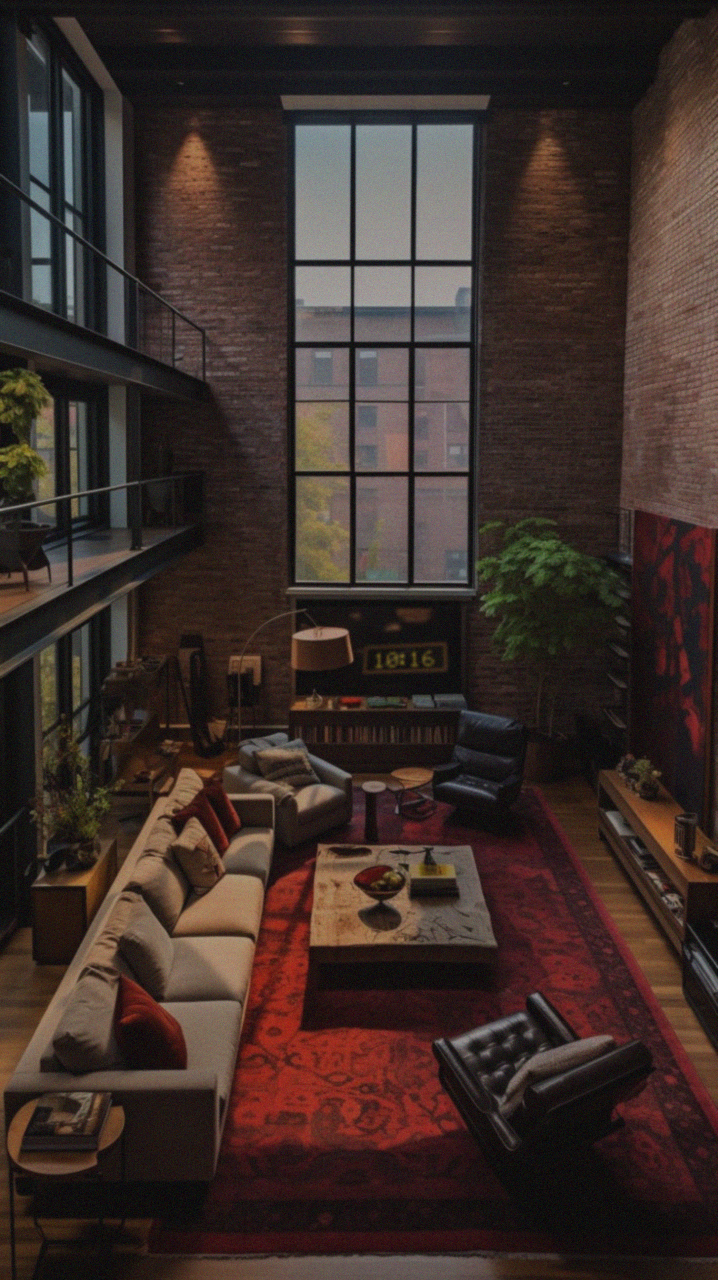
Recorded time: **10:16**
